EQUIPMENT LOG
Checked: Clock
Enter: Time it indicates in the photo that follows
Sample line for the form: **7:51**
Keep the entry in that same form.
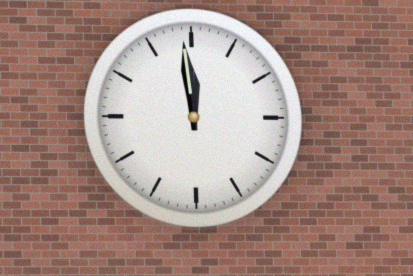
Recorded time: **11:59**
